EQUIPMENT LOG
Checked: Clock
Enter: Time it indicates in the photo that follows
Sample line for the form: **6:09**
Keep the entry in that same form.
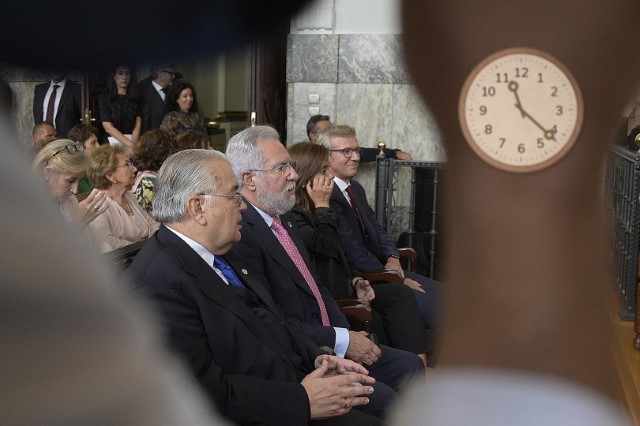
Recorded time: **11:22**
